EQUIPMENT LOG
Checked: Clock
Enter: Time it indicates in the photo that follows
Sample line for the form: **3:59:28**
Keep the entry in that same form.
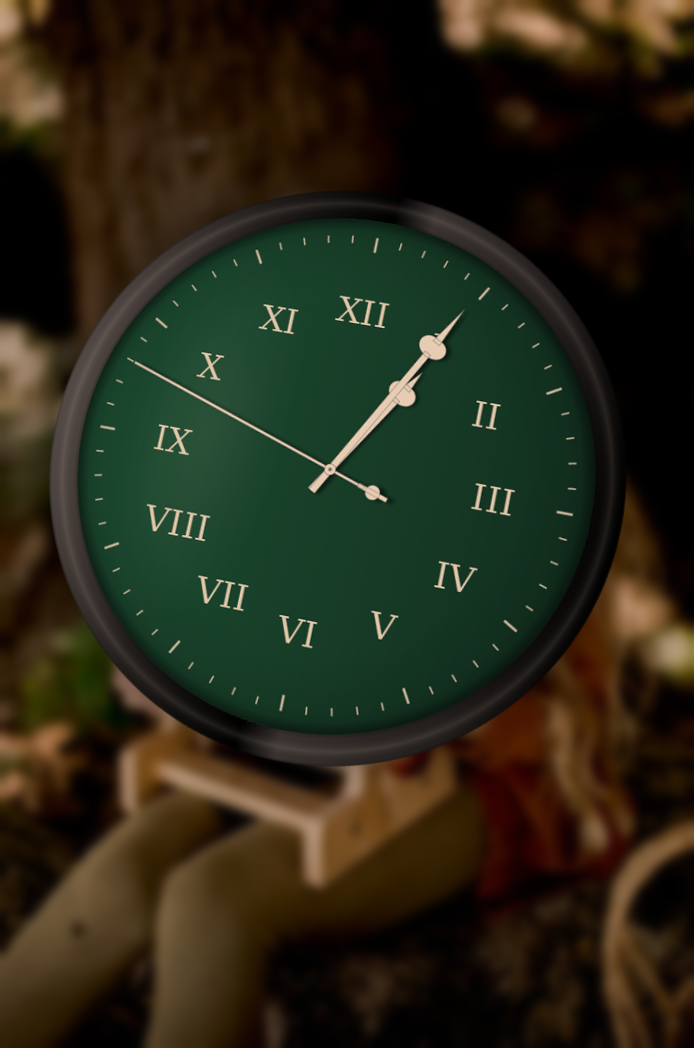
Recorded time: **1:04:48**
